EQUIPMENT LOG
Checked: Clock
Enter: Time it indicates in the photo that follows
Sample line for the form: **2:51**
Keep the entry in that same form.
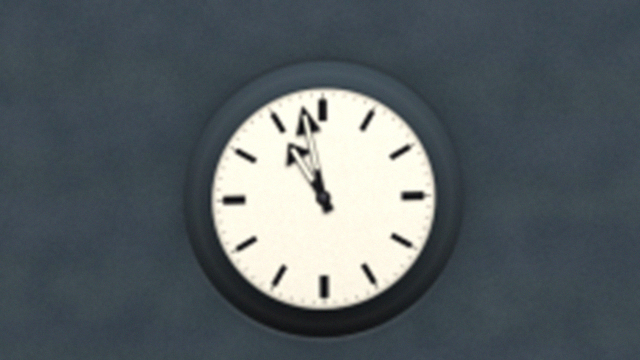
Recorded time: **10:58**
